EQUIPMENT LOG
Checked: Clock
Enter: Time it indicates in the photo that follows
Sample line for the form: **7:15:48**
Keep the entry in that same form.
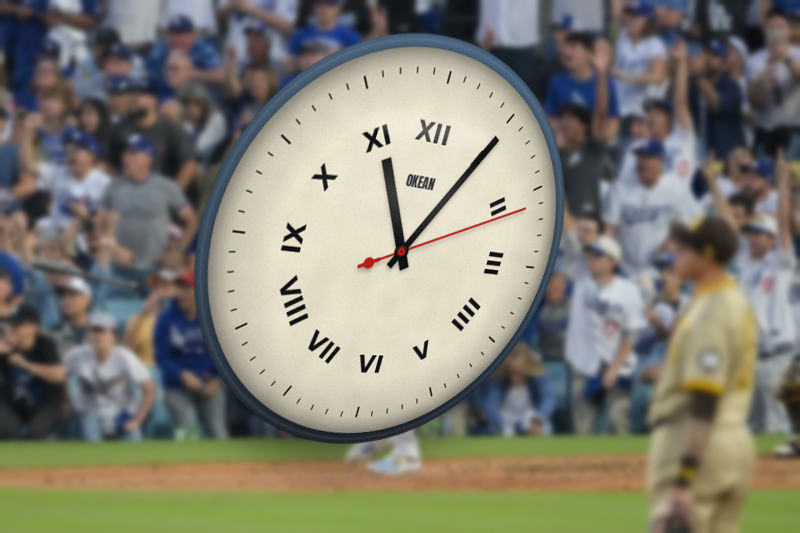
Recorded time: **11:05:11**
